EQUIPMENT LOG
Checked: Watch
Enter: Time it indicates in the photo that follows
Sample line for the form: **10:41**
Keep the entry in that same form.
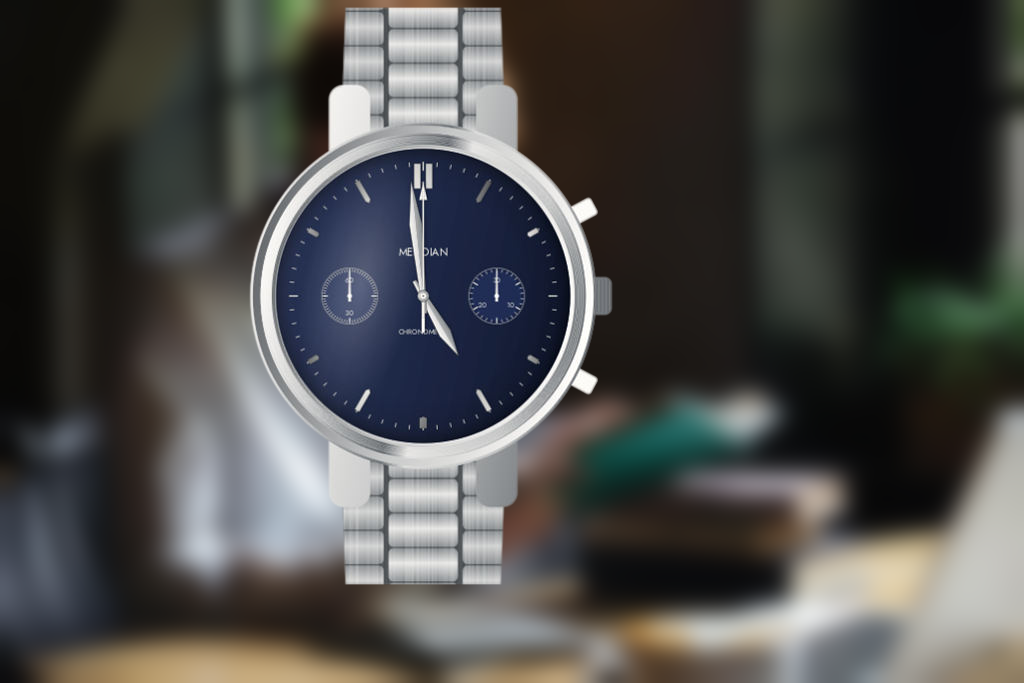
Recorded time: **4:59**
